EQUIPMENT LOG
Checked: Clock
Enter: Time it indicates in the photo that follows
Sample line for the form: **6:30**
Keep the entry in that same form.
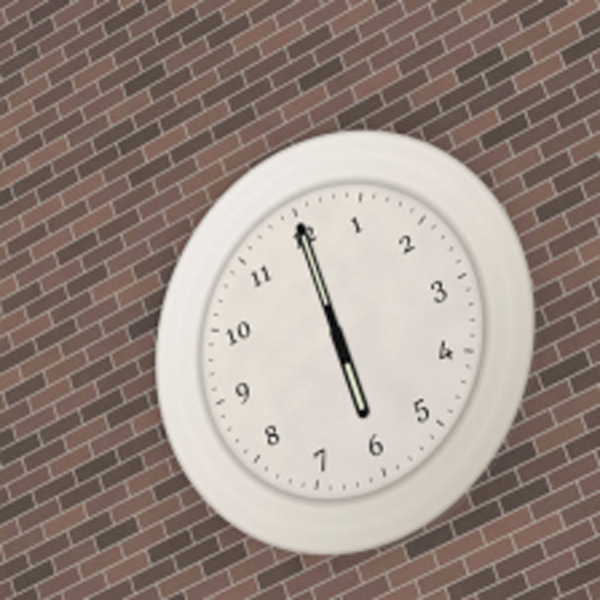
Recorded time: **6:00**
